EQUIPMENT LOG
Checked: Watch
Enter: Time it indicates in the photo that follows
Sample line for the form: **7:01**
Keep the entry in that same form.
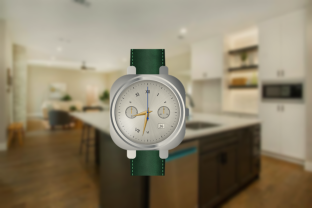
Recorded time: **8:32**
